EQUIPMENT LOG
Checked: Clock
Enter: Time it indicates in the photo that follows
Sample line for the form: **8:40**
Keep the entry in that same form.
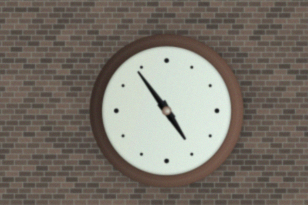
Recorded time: **4:54**
